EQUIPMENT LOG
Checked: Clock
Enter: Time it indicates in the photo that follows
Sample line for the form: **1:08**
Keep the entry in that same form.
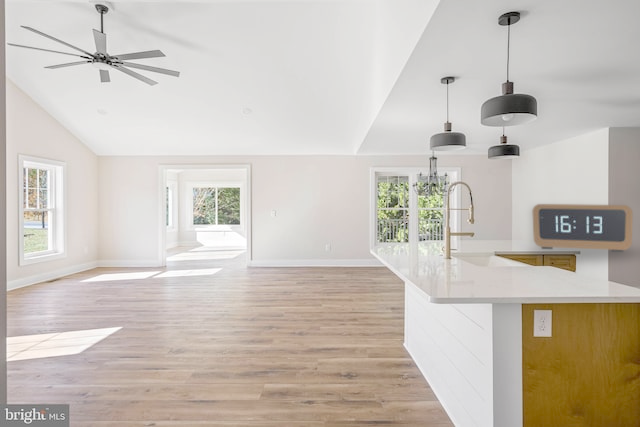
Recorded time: **16:13**
